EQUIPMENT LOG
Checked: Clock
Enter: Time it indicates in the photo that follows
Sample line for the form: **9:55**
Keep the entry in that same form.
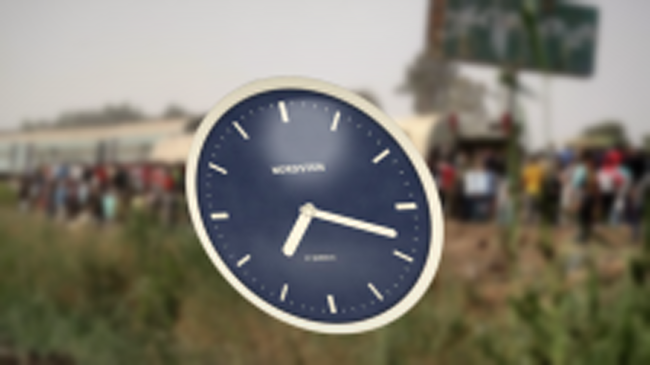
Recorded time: **7:18**
